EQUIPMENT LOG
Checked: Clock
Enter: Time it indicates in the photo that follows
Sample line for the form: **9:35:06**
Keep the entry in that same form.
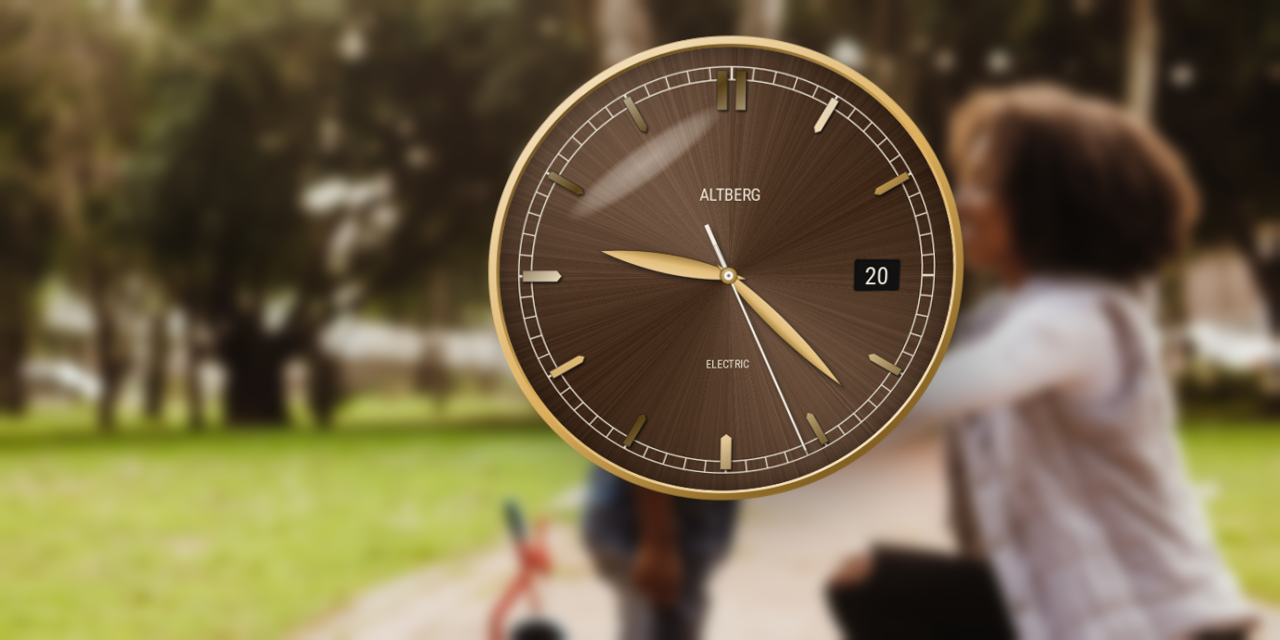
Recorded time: **9:22:26**
